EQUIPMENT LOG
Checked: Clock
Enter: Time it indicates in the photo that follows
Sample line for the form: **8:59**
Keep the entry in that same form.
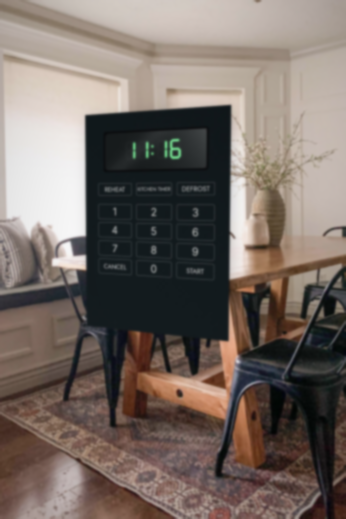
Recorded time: **11:16**
